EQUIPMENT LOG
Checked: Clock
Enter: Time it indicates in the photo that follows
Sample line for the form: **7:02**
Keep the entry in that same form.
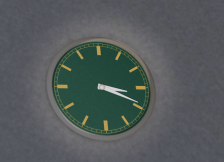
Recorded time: **3:19**
